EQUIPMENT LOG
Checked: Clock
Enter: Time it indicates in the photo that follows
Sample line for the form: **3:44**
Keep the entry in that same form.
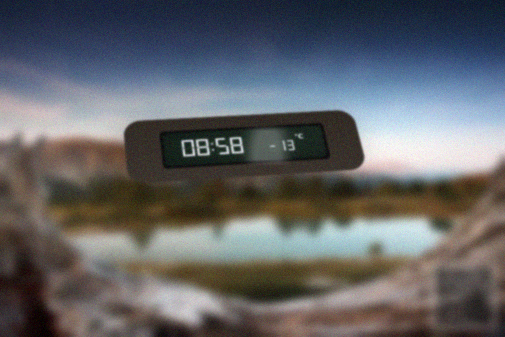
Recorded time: **8:58**
